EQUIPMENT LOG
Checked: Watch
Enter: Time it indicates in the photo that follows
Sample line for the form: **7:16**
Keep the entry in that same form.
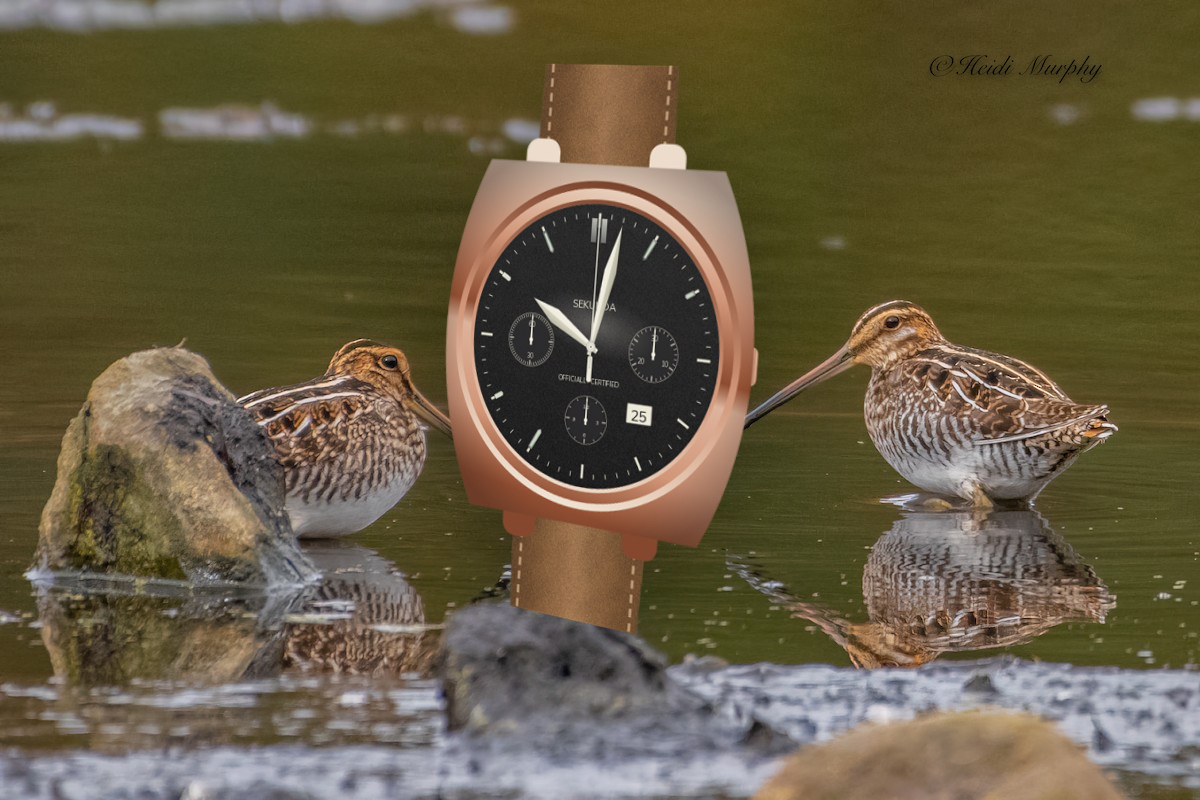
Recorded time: **10:02**
